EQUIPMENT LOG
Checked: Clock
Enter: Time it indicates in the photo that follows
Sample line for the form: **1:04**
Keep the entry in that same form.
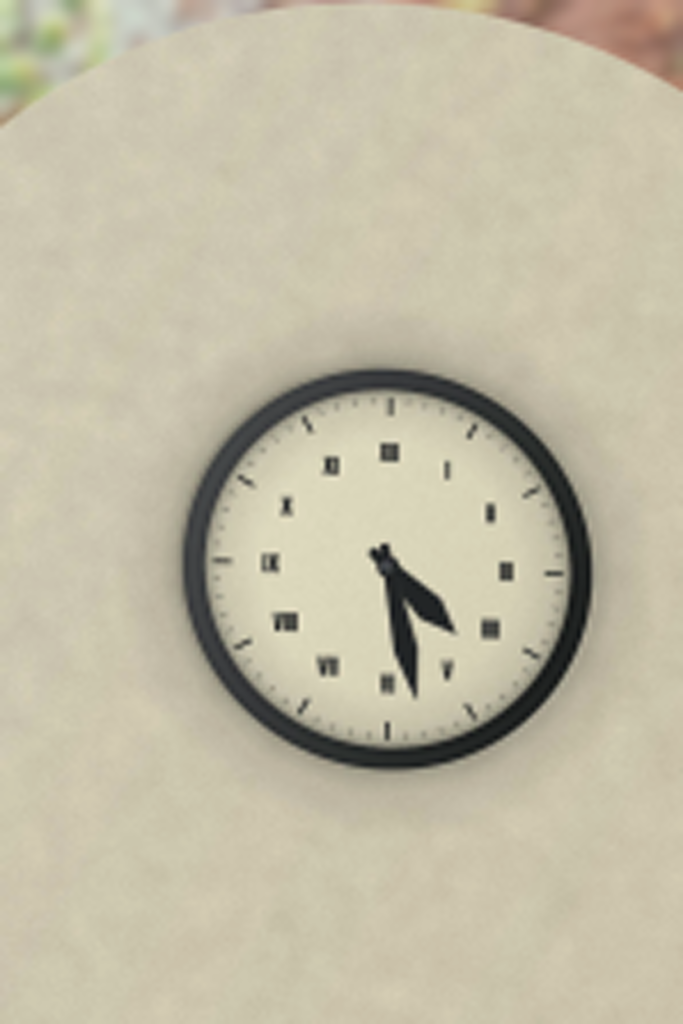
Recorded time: **4:28**
